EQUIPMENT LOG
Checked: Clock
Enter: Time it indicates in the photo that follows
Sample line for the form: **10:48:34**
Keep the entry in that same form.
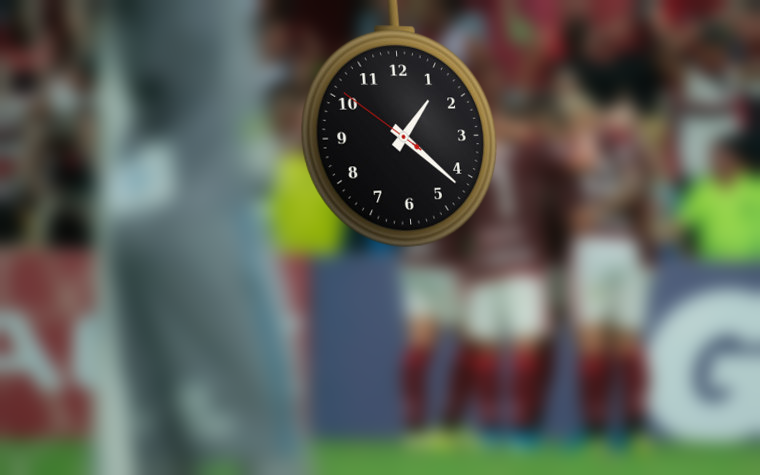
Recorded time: **1:21:51**
